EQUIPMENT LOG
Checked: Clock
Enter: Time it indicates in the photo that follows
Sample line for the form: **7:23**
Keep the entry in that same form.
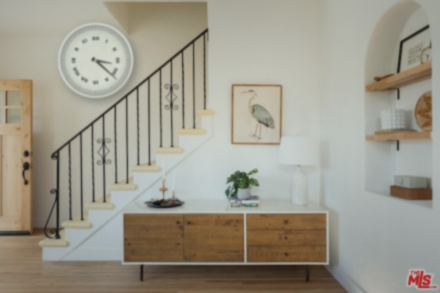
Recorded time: **3:22**
